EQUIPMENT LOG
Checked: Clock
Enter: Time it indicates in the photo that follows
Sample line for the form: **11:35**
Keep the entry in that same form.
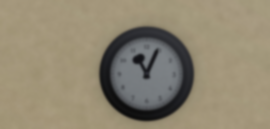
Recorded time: **11:04**
